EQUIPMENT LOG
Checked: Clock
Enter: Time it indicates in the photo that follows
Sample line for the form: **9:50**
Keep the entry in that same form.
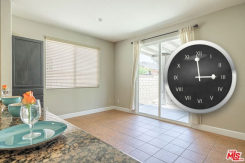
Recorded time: **2:59**
